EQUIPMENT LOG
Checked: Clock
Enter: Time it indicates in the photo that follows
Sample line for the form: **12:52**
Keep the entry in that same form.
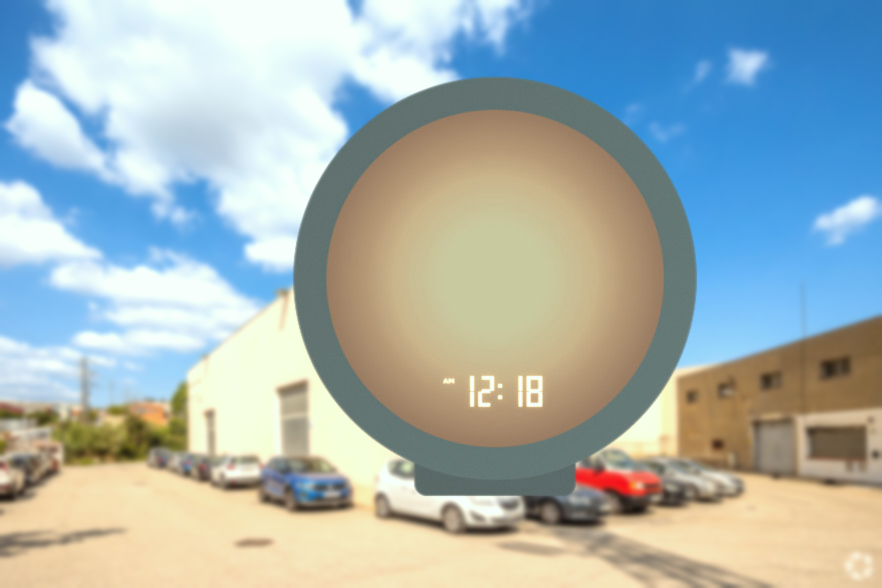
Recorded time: **12:18**
